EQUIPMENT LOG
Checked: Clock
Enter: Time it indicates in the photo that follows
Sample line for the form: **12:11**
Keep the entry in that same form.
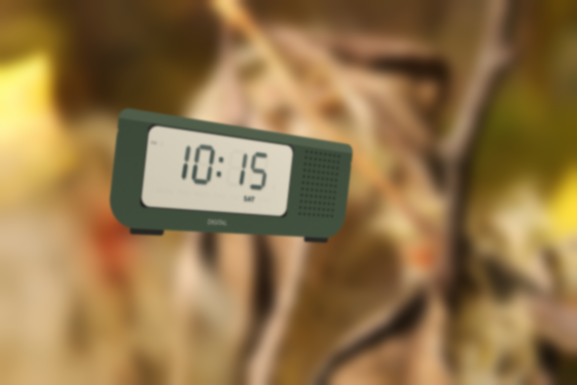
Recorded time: **10:15**
